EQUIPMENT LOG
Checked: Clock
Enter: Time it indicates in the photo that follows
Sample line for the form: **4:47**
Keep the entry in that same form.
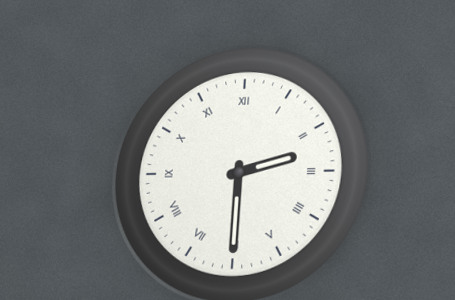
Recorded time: **2:30**
